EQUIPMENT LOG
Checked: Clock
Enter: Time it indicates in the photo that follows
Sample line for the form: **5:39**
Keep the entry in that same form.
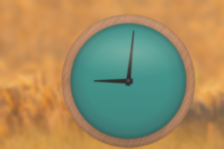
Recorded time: **9:01**
